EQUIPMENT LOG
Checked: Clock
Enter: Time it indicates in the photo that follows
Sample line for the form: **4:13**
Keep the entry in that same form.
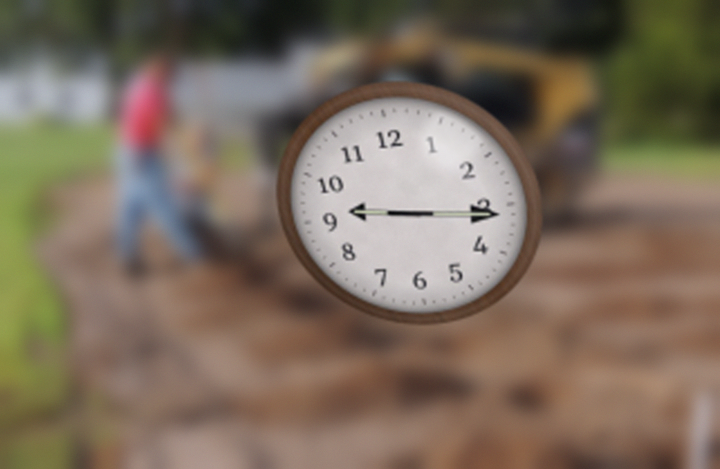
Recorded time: **9:16**
